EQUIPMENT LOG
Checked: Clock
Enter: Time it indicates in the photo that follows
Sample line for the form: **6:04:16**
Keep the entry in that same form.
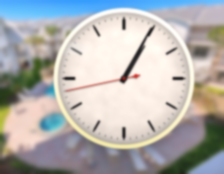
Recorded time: **1:04:43**
